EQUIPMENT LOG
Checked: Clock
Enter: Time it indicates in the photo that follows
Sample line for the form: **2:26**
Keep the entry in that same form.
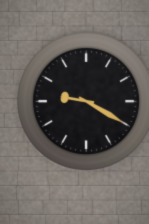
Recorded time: **9:20**
